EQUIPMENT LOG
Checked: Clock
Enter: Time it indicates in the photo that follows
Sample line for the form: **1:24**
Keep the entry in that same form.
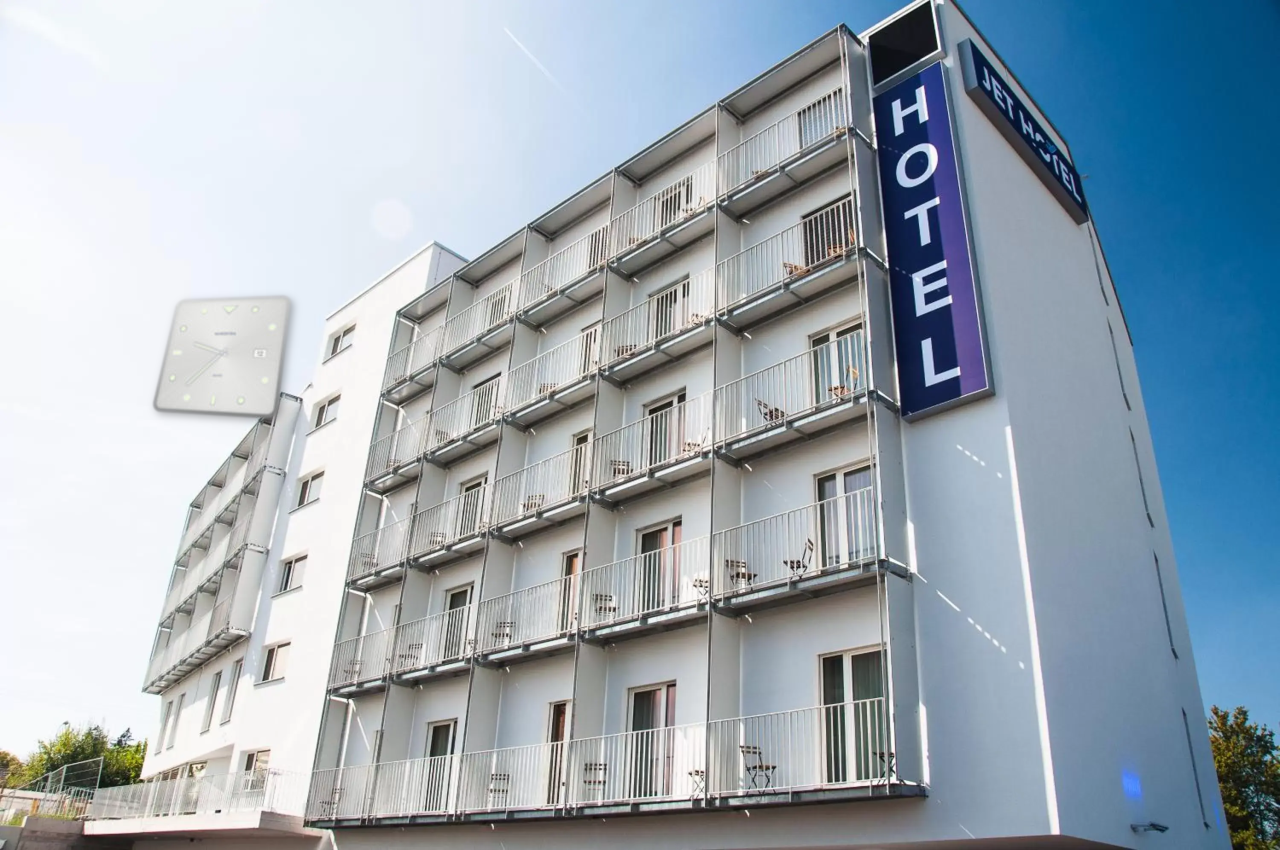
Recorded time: **9:37**
